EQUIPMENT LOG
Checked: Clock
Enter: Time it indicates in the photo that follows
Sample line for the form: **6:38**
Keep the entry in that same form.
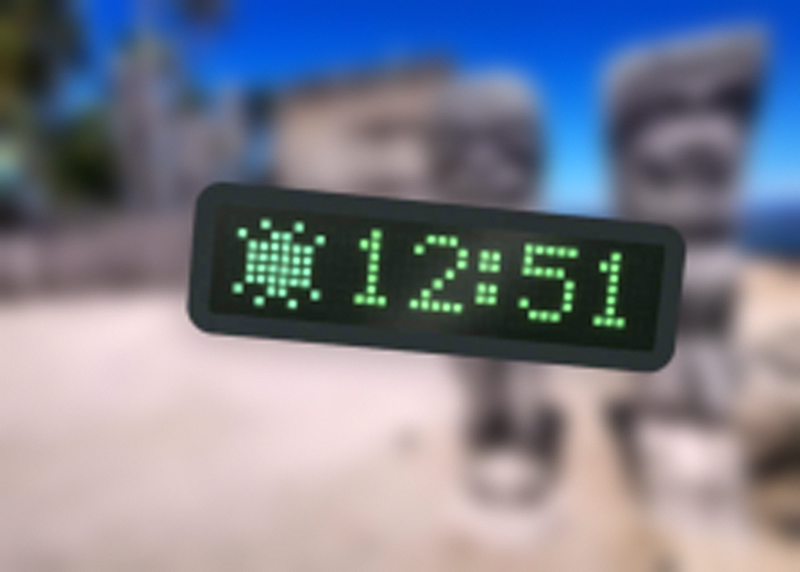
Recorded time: **12:51**
